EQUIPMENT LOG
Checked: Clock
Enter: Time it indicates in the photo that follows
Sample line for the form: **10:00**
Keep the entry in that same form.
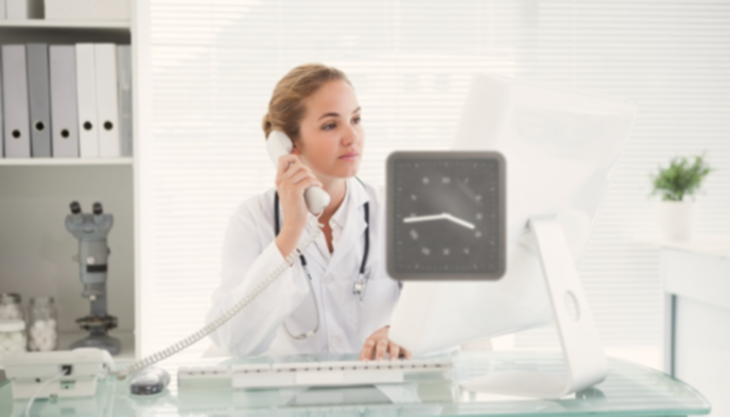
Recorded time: **3:44**
